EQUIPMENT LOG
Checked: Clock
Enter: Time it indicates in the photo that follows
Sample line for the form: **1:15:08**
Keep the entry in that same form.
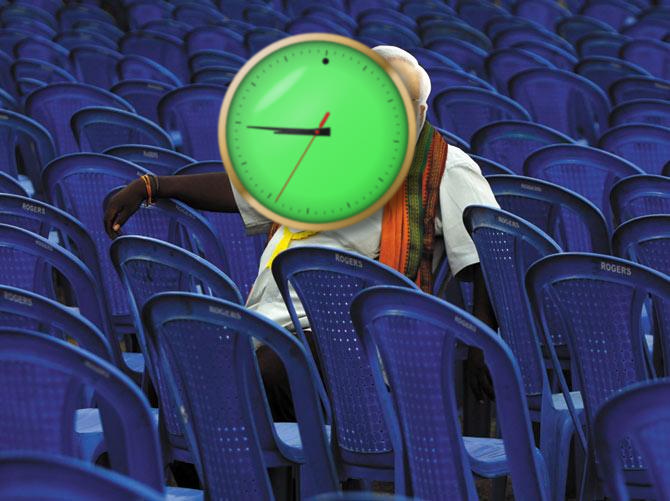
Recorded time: **8:44:34**
